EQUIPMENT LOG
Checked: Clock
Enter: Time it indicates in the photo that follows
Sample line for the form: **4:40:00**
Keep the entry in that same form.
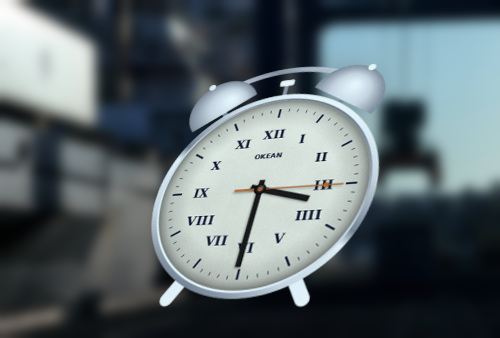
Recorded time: **3:30:15**
